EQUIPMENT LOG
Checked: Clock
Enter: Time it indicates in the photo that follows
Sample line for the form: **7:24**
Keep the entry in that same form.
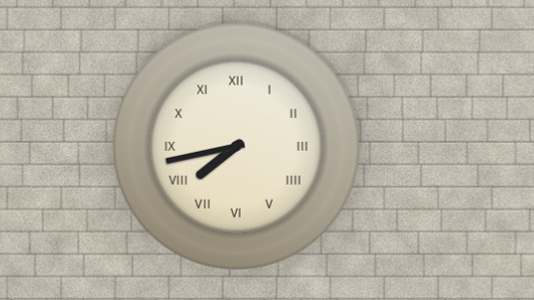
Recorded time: **7:43**
